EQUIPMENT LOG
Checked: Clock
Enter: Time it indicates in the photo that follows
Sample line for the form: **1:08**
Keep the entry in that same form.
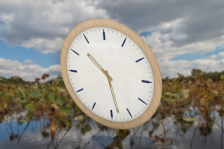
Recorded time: **10:28**
